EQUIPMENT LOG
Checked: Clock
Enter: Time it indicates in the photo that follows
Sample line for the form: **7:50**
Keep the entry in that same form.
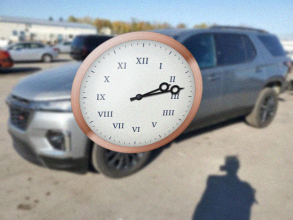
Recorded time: **2:13**
